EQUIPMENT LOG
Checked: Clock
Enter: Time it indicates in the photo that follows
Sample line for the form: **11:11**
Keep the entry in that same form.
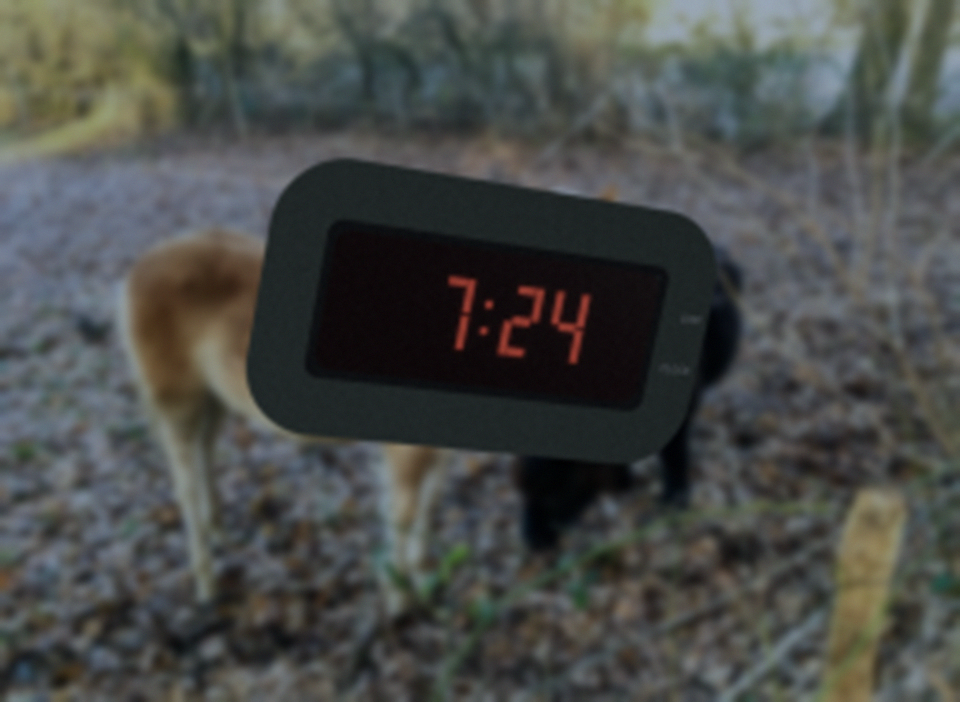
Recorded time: **7:24**
